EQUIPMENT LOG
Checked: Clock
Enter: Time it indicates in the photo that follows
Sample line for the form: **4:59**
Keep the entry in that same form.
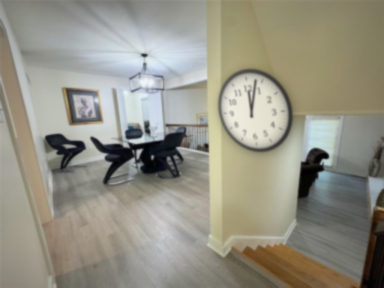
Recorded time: **12:03**
